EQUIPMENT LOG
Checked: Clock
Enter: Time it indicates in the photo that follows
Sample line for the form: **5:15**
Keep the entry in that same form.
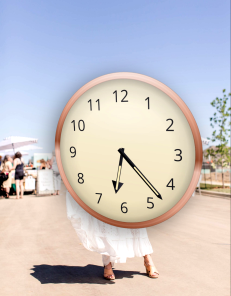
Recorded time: **6:23**
